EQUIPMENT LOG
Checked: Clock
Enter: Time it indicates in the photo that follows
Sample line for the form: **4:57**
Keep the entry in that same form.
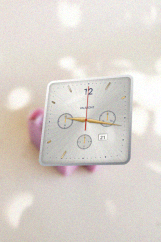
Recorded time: **9:17**
